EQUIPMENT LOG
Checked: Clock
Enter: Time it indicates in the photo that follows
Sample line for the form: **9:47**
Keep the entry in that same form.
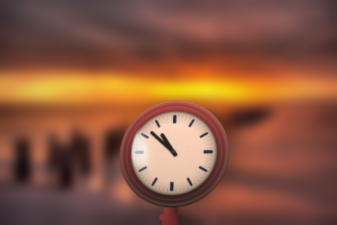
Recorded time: **10:52**
